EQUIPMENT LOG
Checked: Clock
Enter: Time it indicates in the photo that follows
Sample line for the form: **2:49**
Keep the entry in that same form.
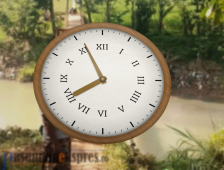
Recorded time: **7:56**
